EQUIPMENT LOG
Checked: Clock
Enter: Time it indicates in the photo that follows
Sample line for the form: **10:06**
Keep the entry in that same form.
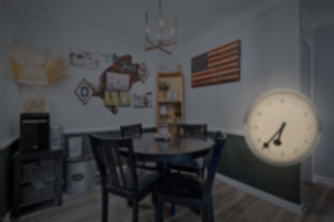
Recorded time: **6:37**
